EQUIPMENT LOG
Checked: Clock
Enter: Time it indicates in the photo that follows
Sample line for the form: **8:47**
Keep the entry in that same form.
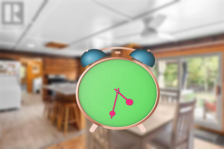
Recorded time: **4:32**
